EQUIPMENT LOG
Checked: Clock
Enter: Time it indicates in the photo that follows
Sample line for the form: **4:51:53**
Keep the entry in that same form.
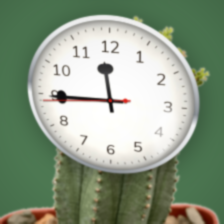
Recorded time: **11:44:44**
